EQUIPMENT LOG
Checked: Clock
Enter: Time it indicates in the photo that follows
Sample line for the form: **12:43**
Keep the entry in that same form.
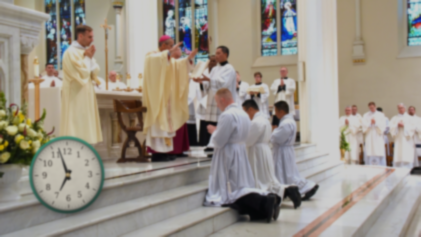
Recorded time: **6:57**
